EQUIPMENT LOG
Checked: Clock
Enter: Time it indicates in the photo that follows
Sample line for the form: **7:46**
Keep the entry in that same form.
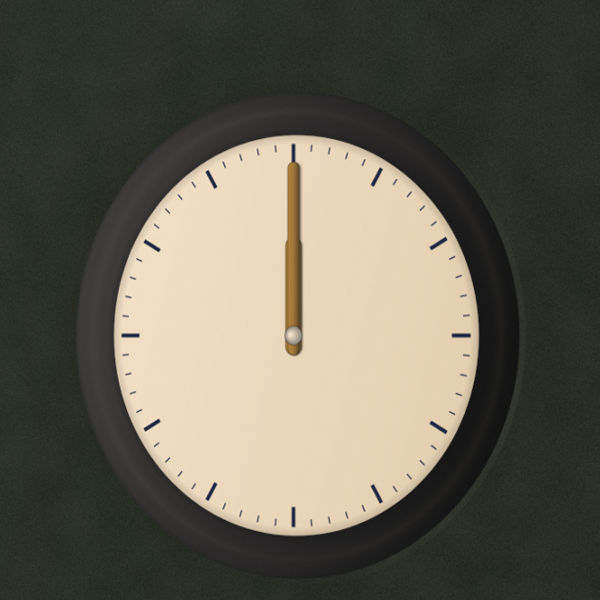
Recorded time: **12:00**
